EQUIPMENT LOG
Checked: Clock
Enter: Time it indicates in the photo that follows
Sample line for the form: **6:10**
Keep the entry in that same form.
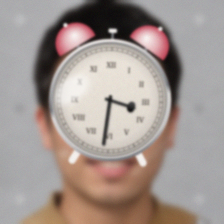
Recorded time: **3:31**
